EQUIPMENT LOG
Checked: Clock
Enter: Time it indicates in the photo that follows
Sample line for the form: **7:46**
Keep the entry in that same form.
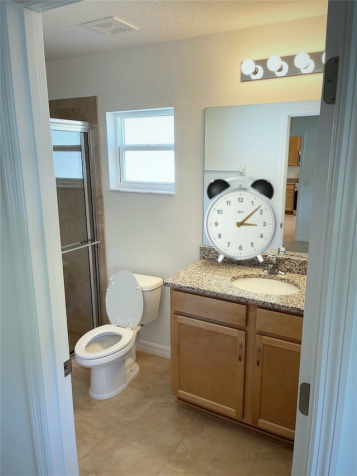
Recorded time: **3:08**
